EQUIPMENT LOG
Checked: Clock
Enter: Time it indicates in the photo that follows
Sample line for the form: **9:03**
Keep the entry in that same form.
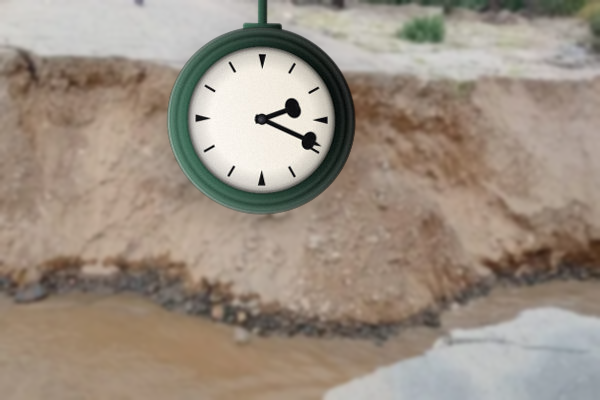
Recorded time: **2:19**
